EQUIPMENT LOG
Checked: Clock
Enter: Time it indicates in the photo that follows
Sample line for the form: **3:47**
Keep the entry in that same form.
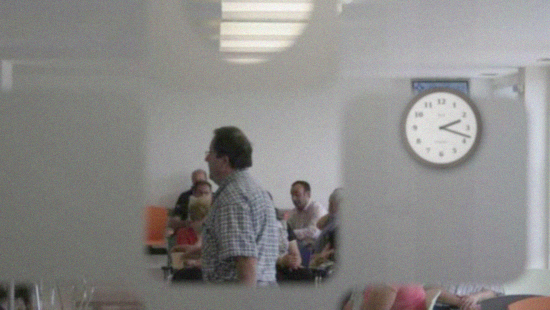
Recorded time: **2:18**
